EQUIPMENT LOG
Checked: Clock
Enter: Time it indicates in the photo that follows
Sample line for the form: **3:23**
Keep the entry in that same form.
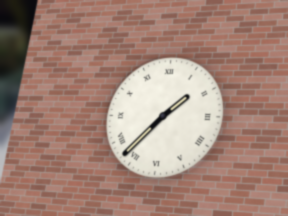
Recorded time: **1:37**
